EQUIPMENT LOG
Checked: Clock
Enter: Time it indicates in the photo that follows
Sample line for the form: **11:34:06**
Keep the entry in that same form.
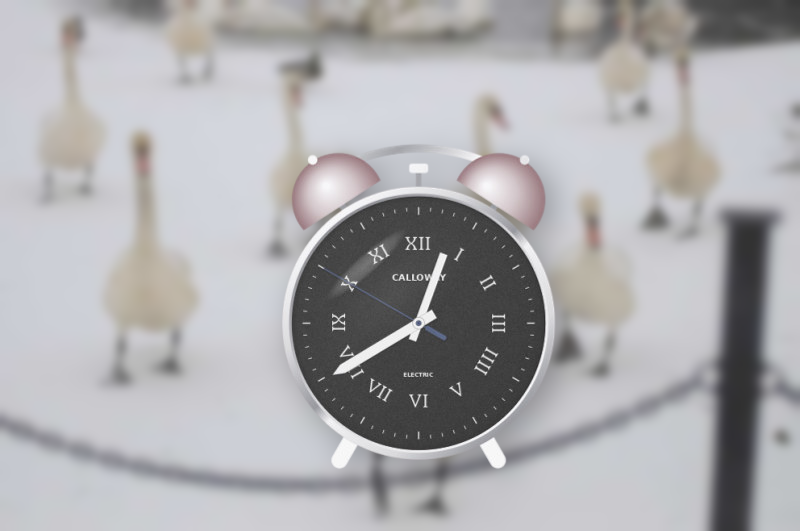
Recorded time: **12:39:50**
